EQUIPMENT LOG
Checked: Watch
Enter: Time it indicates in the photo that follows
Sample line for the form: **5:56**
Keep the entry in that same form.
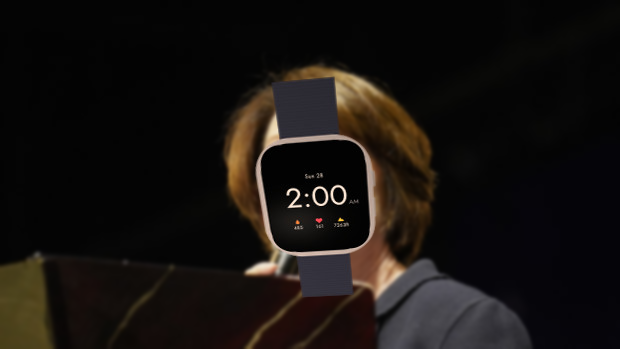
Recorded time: **2:00**
